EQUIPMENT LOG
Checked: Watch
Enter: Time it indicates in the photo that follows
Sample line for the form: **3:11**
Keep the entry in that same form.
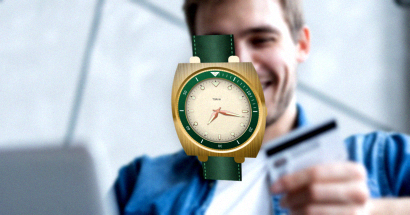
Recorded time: **7:17**
